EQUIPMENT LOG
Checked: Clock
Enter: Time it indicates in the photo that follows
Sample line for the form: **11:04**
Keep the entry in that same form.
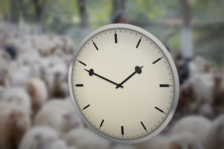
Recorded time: **1:49**
